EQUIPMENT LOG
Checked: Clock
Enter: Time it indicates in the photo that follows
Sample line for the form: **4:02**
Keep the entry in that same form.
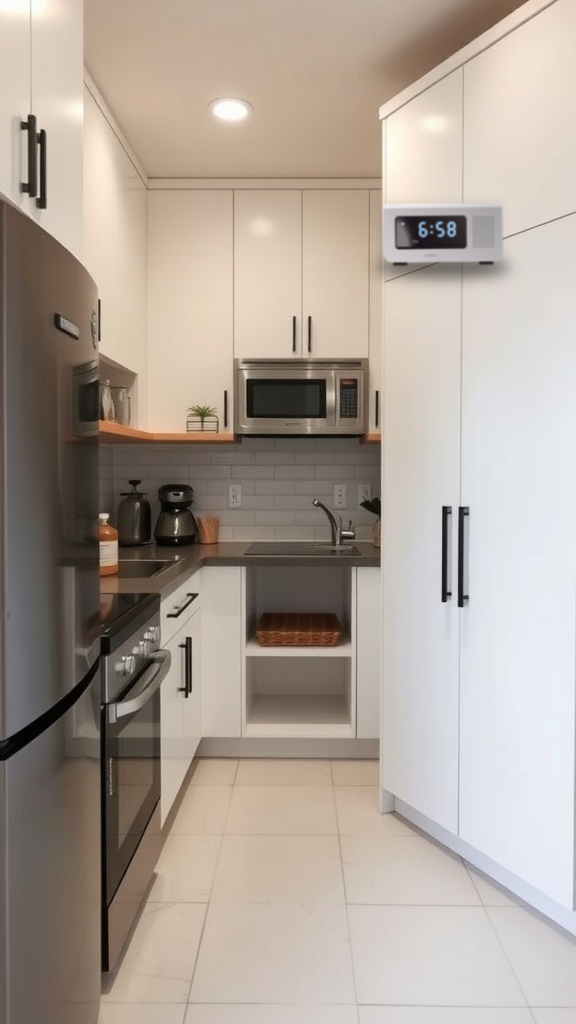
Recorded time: **6:58**
